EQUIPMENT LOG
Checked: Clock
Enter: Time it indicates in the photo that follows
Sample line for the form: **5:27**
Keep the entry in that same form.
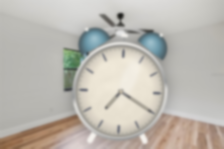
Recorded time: **7:20**
